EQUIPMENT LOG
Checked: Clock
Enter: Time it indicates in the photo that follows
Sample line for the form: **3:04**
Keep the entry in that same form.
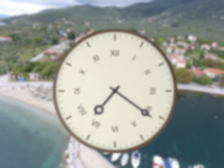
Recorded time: **7:21**
